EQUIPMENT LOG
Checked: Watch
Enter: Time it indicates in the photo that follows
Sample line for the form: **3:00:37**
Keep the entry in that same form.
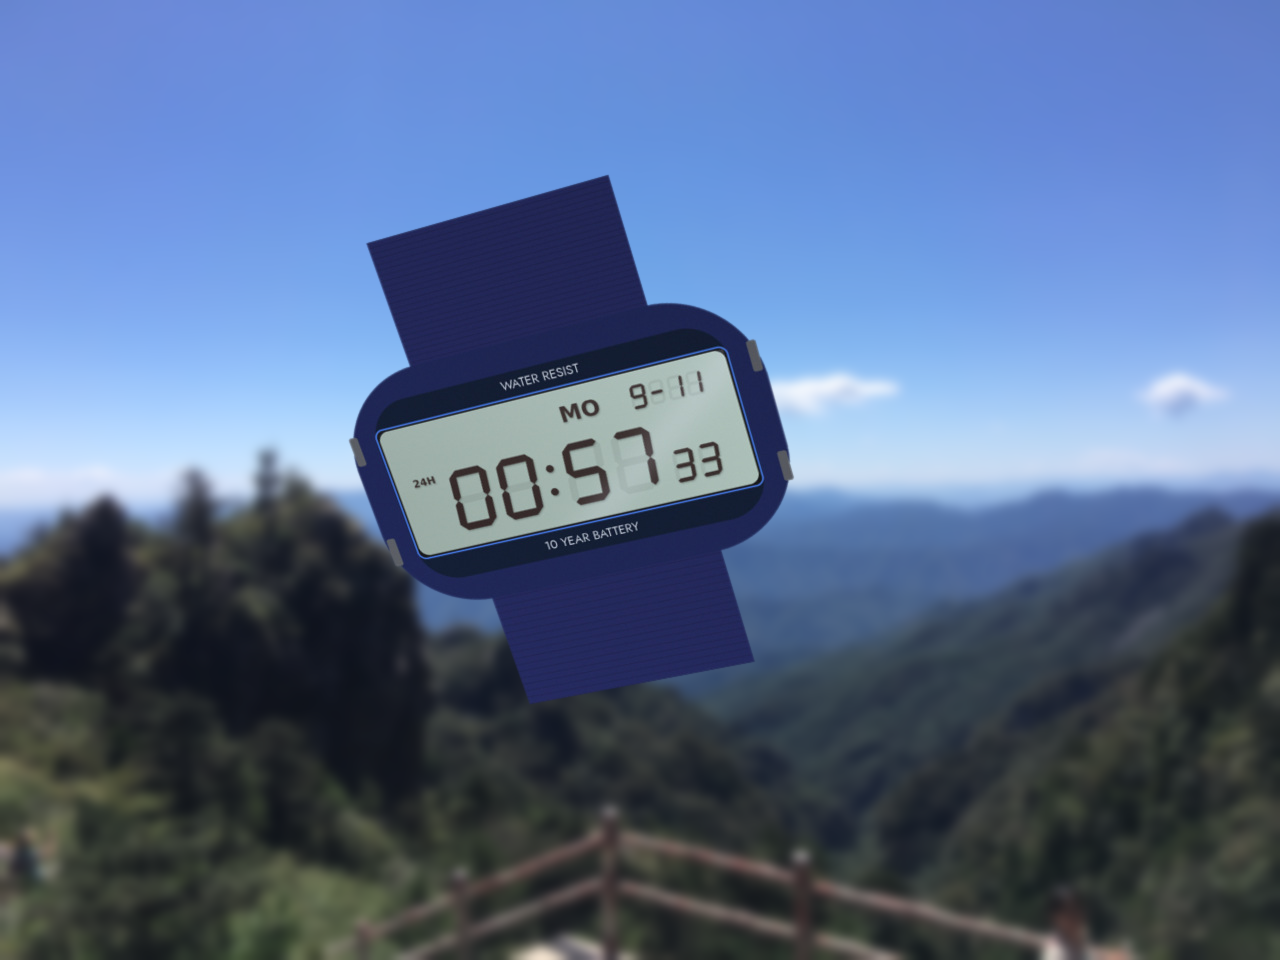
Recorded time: **0:57:33**
